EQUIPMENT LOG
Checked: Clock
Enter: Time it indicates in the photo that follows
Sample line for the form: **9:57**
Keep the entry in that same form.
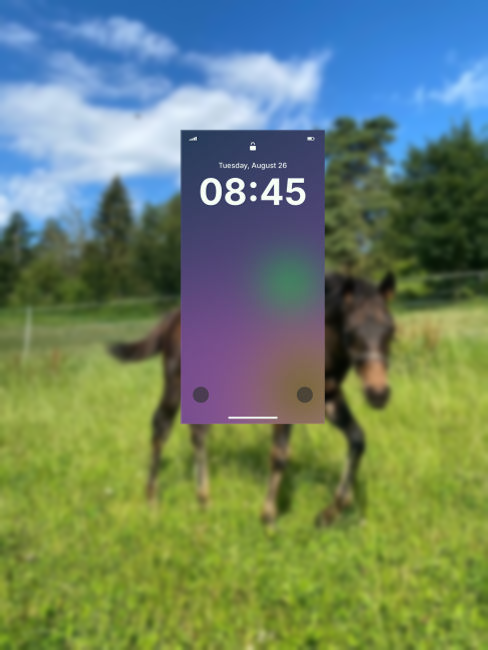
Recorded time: **8:45**
